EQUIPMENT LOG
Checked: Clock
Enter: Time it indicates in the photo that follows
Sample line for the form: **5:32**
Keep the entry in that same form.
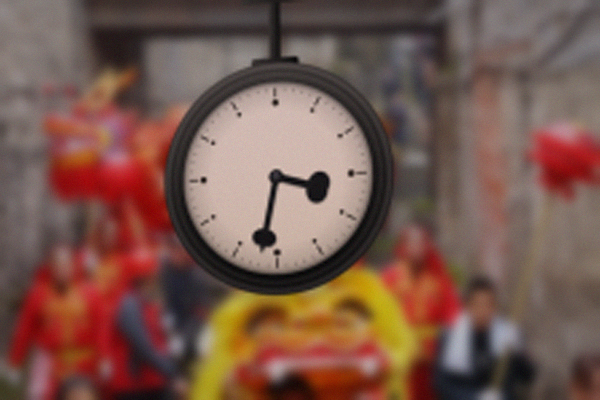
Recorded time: **3:32**
